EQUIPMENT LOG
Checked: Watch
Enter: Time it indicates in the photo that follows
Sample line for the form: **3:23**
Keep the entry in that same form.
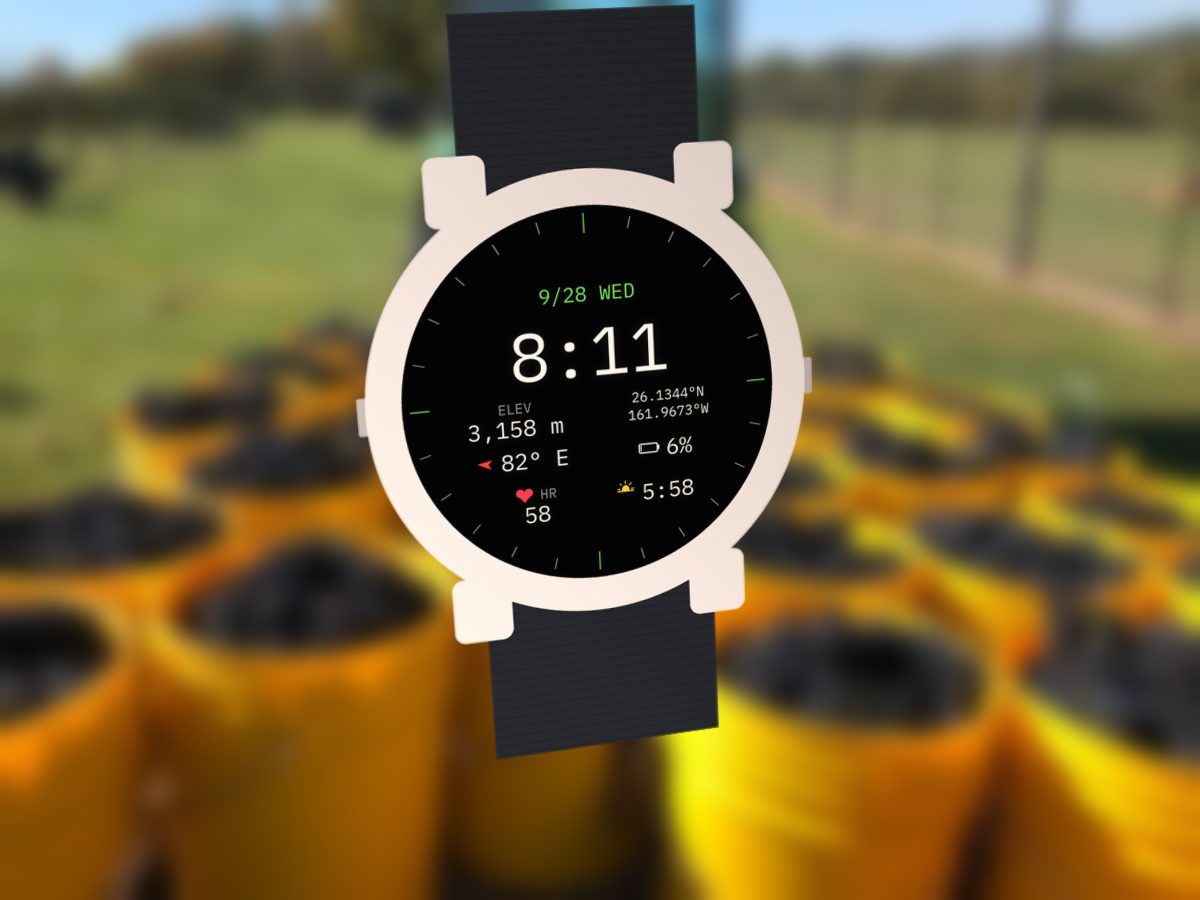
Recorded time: **8:11**
